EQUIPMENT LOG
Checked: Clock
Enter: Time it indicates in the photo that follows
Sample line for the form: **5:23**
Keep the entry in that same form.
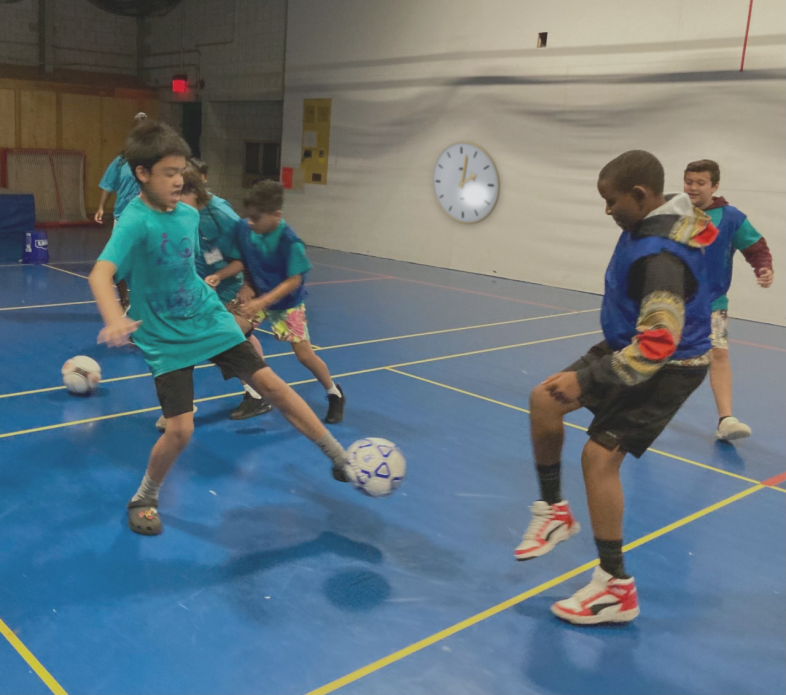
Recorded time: **2:02**
